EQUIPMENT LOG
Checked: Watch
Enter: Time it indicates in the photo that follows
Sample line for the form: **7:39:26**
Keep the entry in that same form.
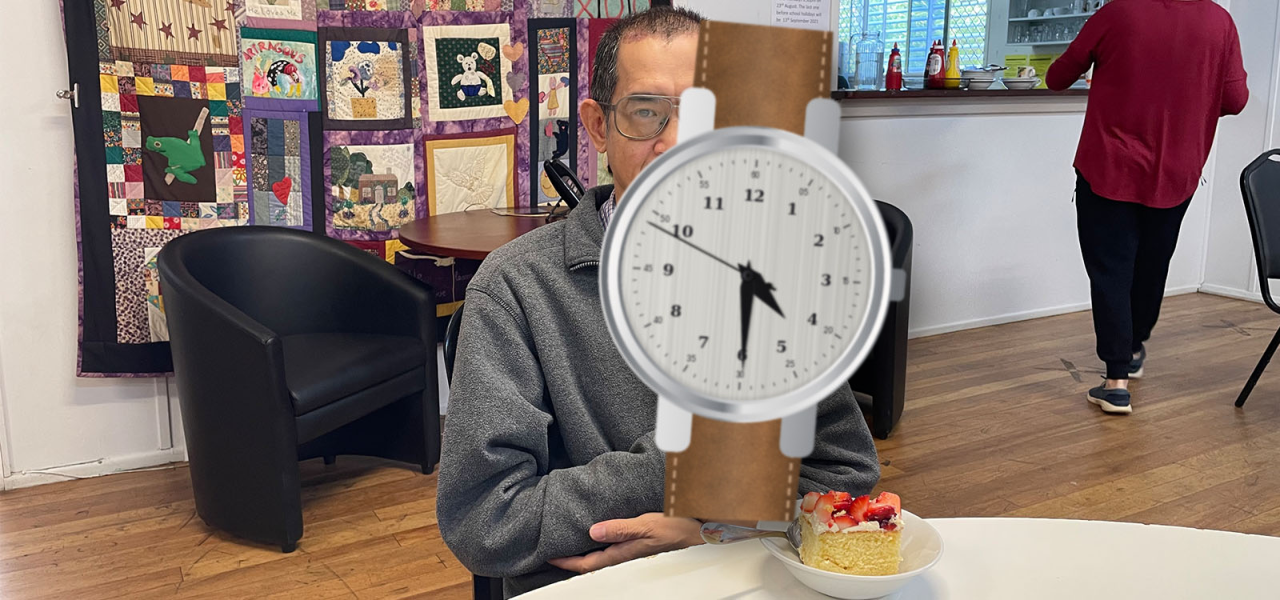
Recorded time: **4:29:49**
